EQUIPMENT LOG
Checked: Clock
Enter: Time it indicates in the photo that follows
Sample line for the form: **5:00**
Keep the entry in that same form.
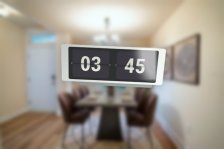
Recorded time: **3:45**
